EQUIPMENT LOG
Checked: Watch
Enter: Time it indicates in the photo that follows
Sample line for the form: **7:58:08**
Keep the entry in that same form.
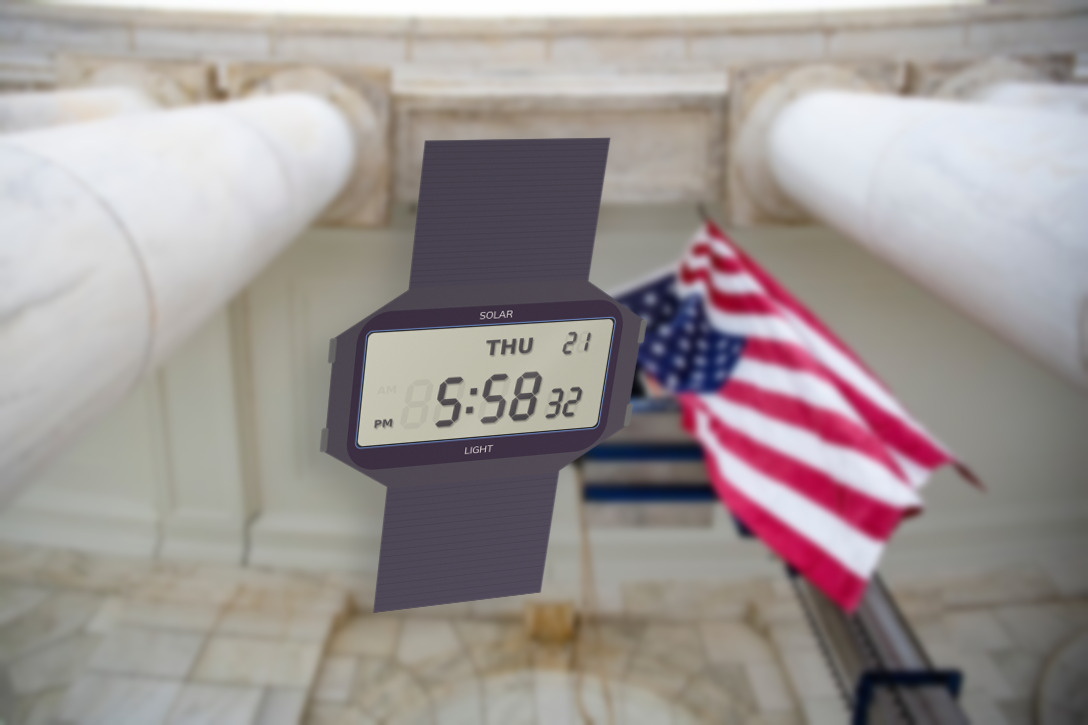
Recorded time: **5:58:32**
